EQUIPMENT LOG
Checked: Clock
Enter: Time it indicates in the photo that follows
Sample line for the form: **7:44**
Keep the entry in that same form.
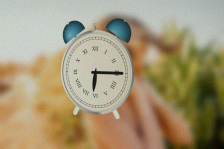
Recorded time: **6:15**
